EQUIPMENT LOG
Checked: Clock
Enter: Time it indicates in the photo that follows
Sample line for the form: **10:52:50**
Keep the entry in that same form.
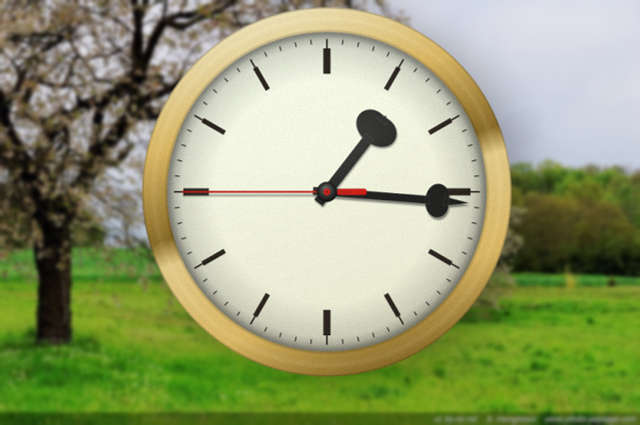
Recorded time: **1:15:45**
